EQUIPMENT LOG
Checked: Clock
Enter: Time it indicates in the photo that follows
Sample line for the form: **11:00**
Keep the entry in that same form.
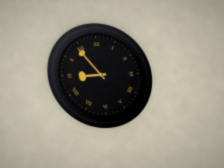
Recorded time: **8:54**
